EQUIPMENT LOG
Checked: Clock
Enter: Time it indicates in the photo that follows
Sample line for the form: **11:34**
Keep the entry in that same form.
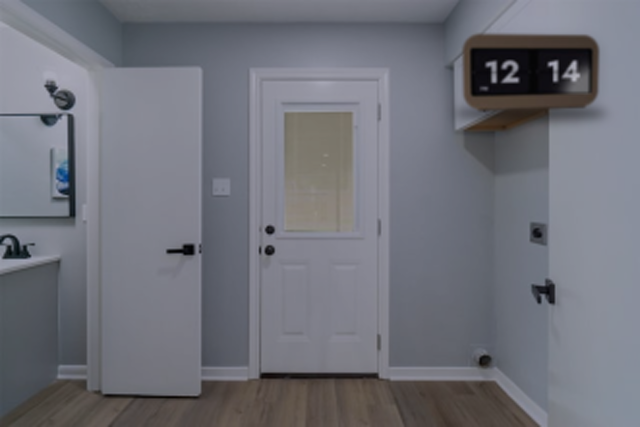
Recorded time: **12:14**
